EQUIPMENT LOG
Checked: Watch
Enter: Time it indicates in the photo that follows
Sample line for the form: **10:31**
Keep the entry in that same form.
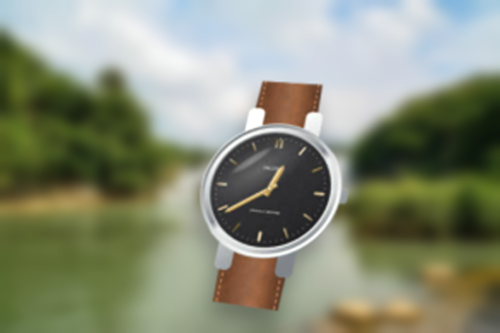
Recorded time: **12:39**
